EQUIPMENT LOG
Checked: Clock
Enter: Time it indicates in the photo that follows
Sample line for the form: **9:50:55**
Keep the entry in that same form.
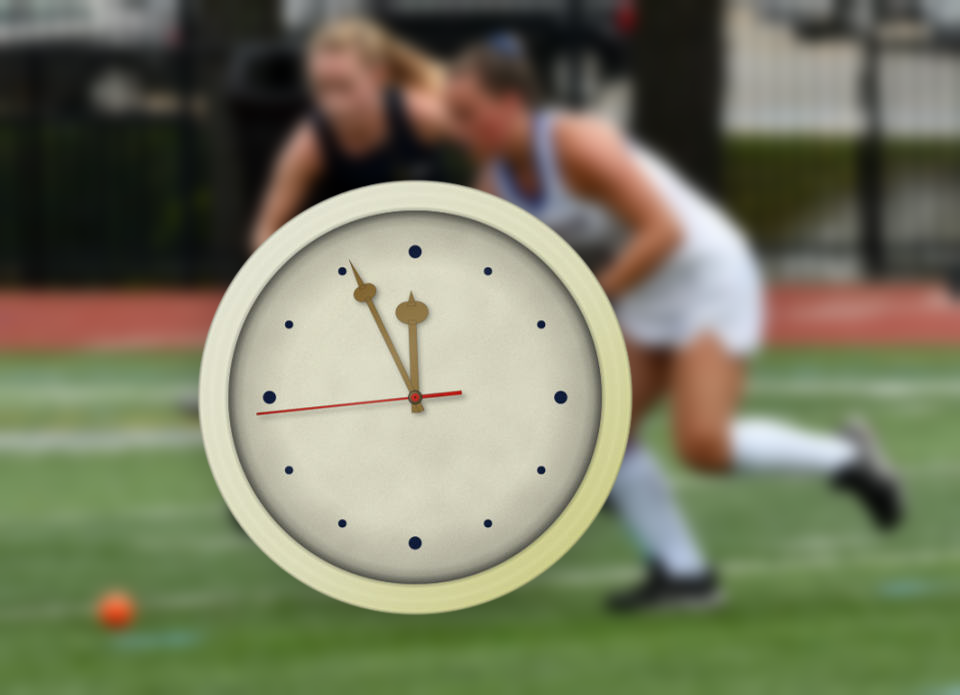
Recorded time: **11:55:44**
